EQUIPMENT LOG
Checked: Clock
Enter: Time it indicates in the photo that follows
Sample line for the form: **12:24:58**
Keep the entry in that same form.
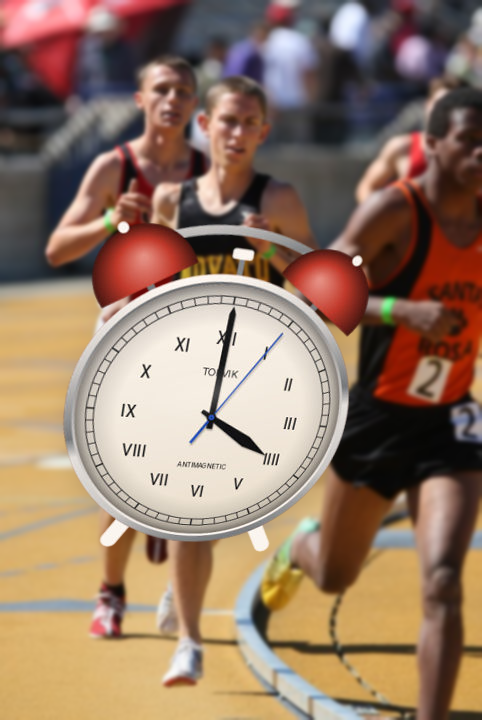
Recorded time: **4:00:05**
